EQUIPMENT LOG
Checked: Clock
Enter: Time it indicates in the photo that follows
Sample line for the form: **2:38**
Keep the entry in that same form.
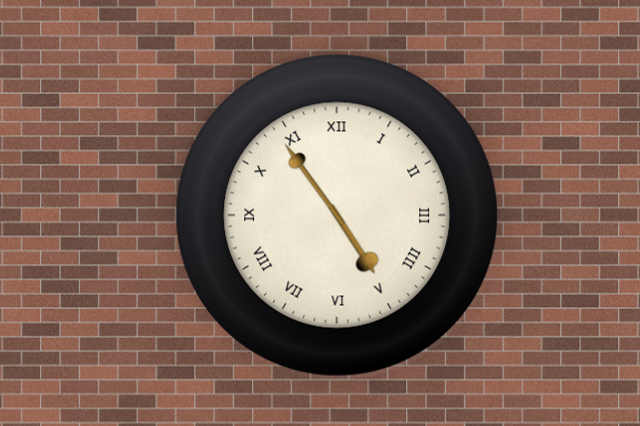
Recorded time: **4:54**
